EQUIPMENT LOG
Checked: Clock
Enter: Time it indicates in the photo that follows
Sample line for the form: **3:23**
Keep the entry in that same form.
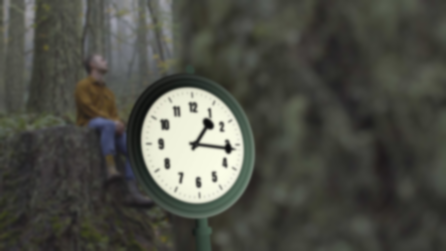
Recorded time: **1:16**
